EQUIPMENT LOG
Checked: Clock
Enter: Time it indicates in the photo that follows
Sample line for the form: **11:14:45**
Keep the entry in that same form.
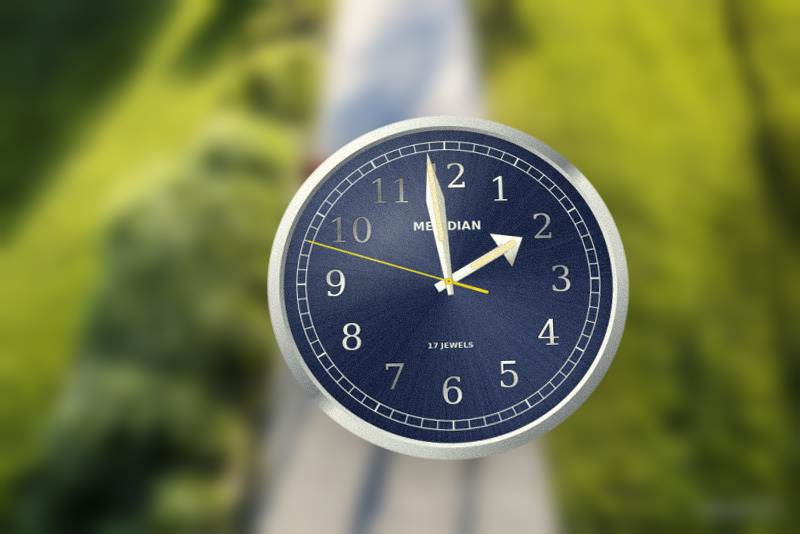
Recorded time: **1:58:48**
